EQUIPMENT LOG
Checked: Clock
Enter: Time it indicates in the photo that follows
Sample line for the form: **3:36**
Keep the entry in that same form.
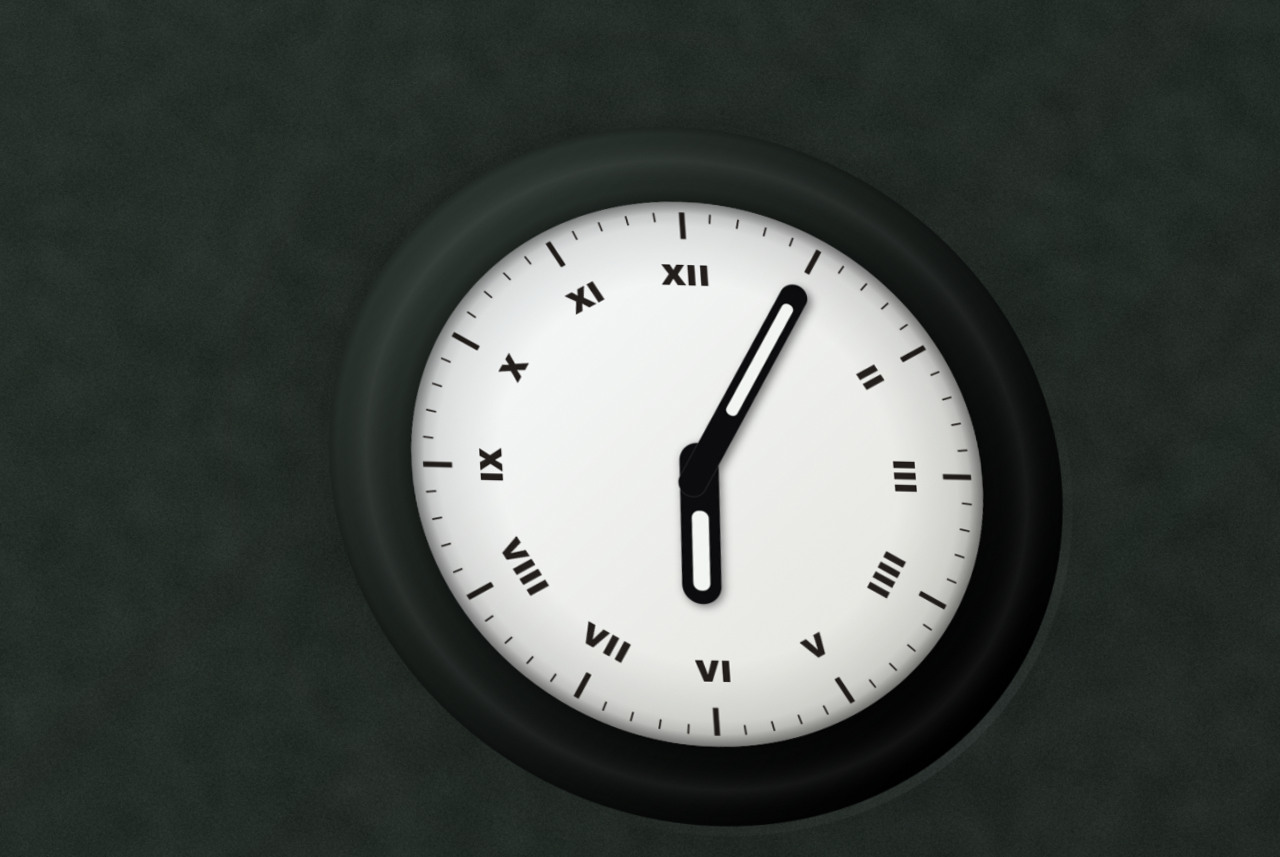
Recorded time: **6:05**
